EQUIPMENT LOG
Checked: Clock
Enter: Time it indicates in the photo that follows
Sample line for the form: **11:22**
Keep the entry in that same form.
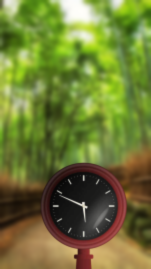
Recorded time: **5:49**
